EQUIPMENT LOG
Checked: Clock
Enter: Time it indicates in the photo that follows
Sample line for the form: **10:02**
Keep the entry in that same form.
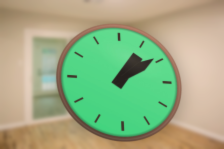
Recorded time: **1:09**
